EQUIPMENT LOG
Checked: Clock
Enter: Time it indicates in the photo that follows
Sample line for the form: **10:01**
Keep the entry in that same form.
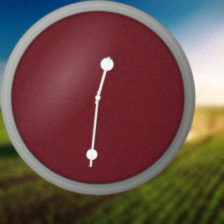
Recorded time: **12:31**
